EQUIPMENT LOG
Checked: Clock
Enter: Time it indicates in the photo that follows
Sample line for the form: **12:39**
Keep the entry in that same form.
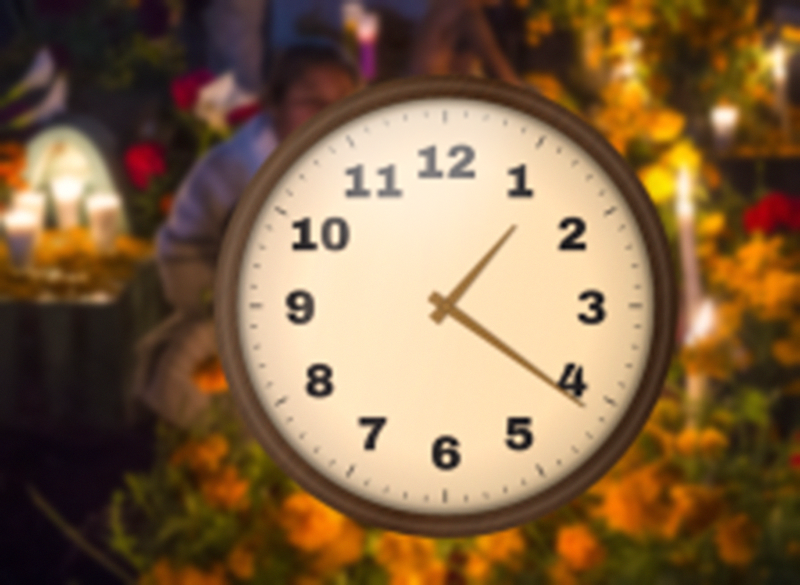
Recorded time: **1:21**
